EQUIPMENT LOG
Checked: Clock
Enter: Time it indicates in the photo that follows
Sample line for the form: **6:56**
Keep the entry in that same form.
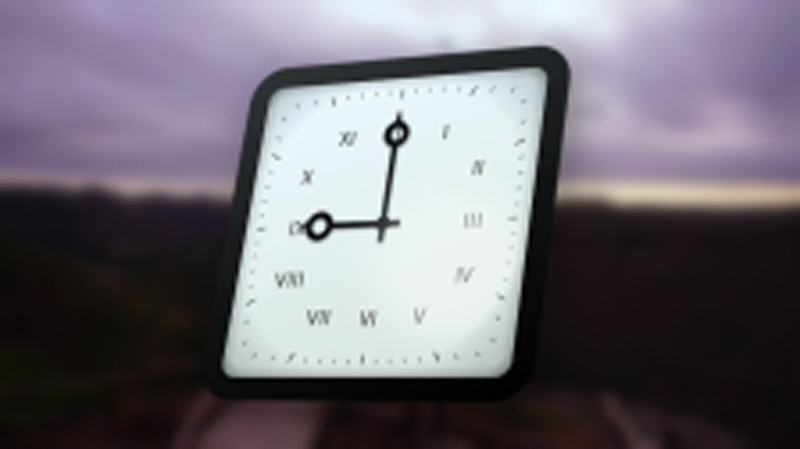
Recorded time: **9:00**
